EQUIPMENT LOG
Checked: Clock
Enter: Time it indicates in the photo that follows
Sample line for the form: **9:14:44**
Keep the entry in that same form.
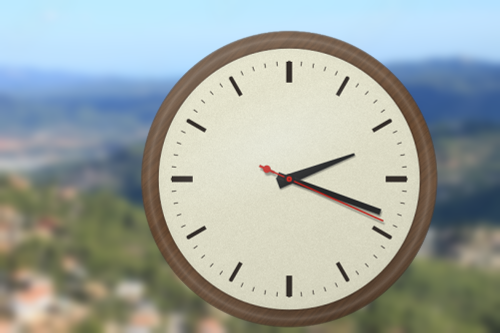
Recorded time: **2:18:19**
